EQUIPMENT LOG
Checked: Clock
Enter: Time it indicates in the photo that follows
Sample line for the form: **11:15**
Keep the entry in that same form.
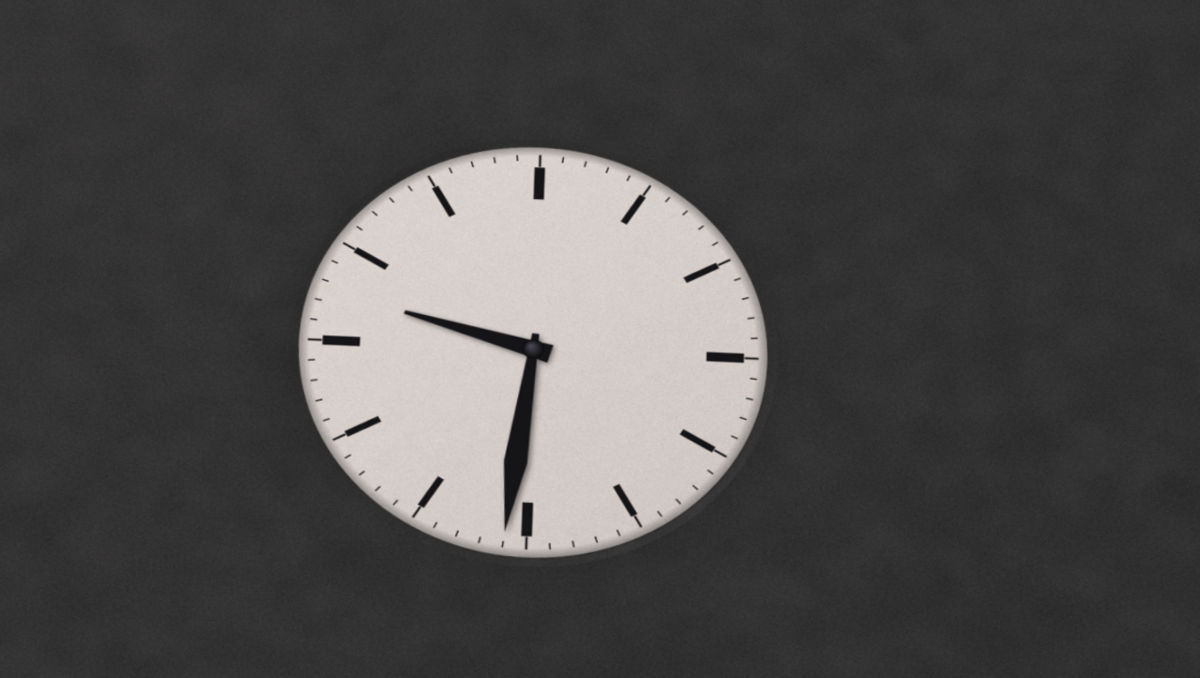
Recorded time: **9:31**
